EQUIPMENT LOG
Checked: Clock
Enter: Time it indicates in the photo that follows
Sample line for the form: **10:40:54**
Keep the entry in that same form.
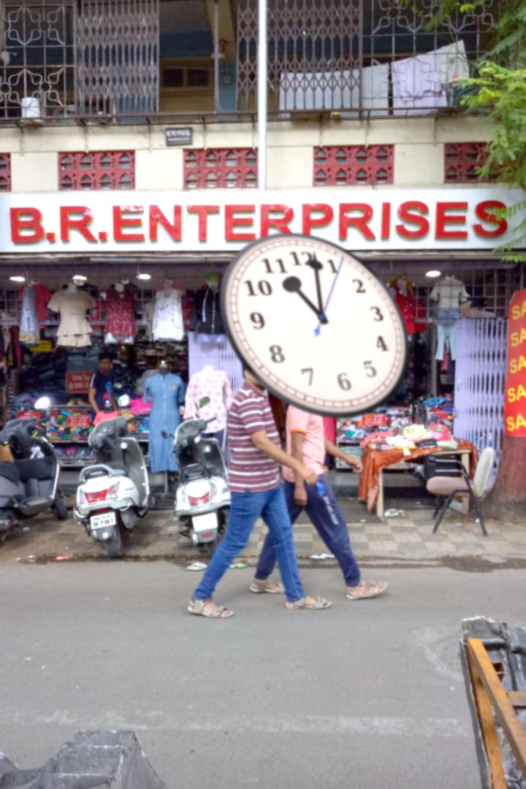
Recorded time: **11:02:06**
